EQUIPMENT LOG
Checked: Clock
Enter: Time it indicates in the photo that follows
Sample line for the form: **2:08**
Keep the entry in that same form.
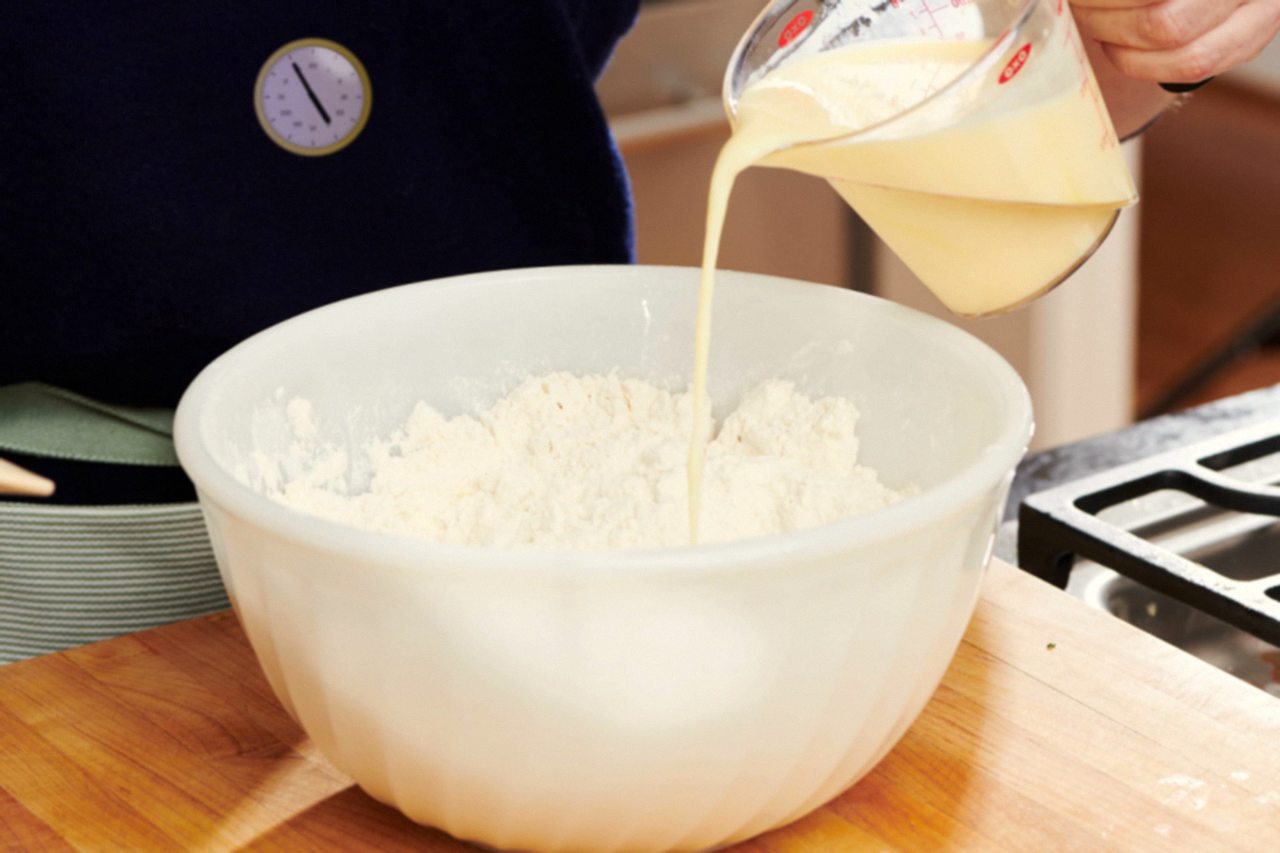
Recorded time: **4:55**
